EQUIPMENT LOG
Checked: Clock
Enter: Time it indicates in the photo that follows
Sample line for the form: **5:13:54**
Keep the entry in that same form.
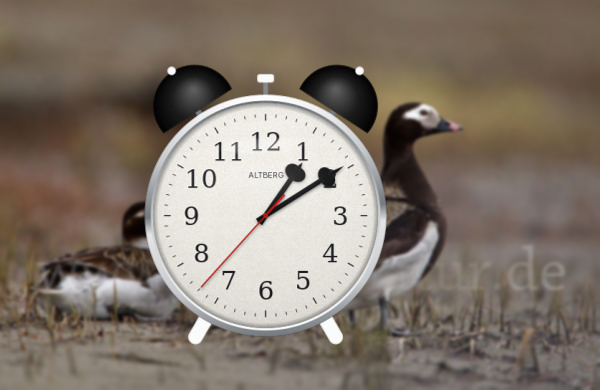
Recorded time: **1:09:37**
